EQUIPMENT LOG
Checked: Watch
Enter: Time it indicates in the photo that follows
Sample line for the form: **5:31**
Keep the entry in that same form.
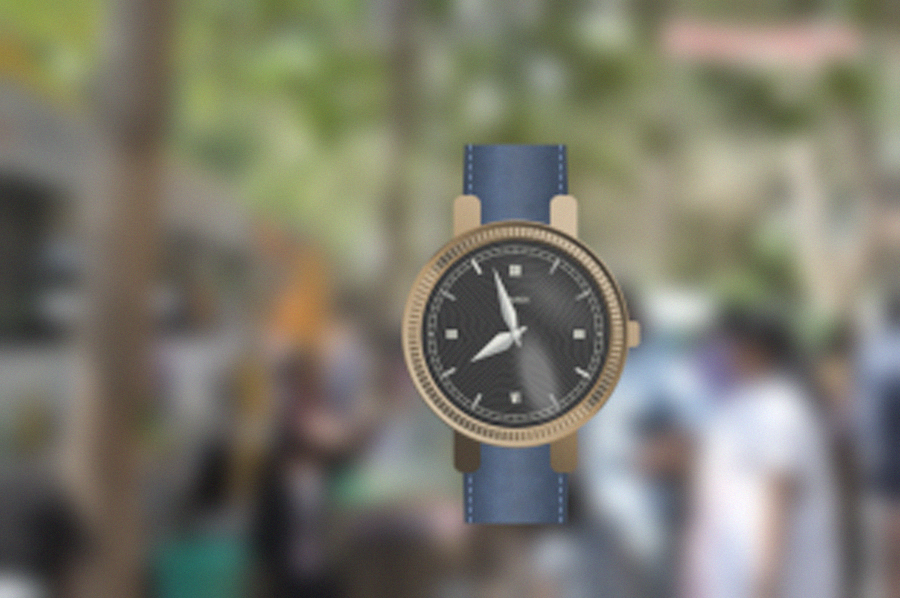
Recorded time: **7:57**
